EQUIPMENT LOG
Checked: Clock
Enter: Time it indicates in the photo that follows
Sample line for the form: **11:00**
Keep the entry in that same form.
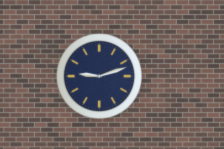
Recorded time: **9:12**
